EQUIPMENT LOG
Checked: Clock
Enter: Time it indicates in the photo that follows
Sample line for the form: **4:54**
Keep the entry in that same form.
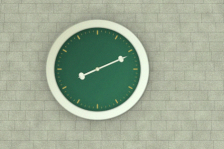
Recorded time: **8:11**
